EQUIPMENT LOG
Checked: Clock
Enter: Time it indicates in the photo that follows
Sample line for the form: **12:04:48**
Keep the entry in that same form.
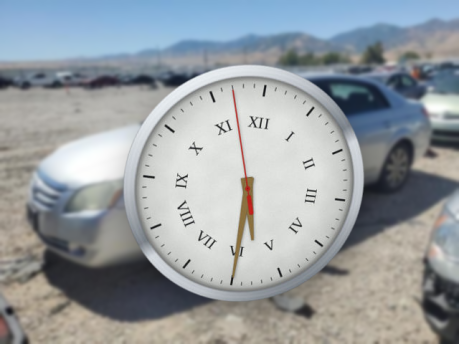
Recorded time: **5:29:57**
